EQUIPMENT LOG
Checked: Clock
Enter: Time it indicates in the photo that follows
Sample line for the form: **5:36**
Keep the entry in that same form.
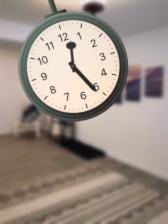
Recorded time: **12:26**
